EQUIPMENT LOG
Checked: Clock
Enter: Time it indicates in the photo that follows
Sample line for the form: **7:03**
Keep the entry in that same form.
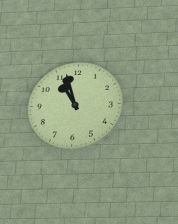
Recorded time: **10:57**
